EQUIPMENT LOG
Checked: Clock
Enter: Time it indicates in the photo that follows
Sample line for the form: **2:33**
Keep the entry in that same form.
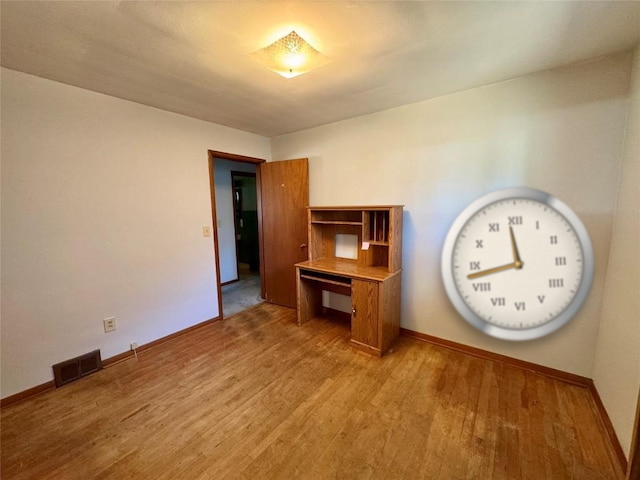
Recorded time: **11:43**
